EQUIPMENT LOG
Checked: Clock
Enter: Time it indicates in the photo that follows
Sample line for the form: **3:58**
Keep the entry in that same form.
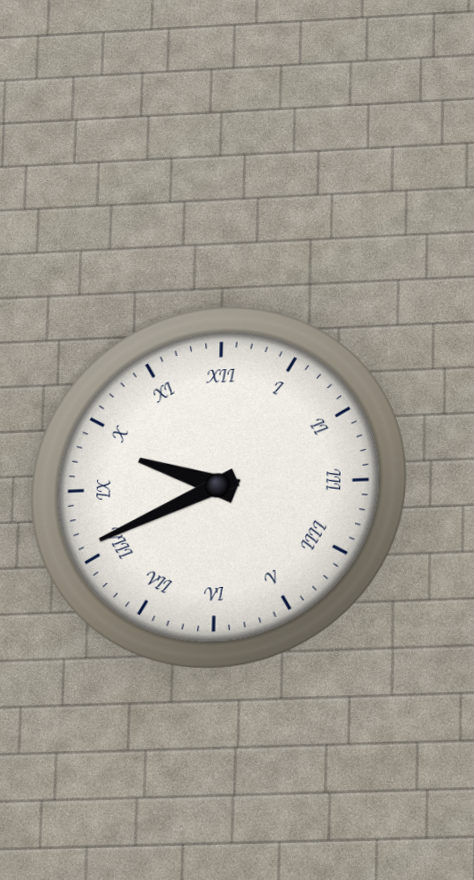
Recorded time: **9:41**
